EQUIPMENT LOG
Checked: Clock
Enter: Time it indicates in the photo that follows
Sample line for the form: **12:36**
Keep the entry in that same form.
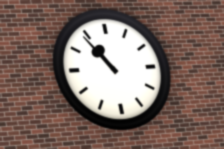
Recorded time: **10:54**
